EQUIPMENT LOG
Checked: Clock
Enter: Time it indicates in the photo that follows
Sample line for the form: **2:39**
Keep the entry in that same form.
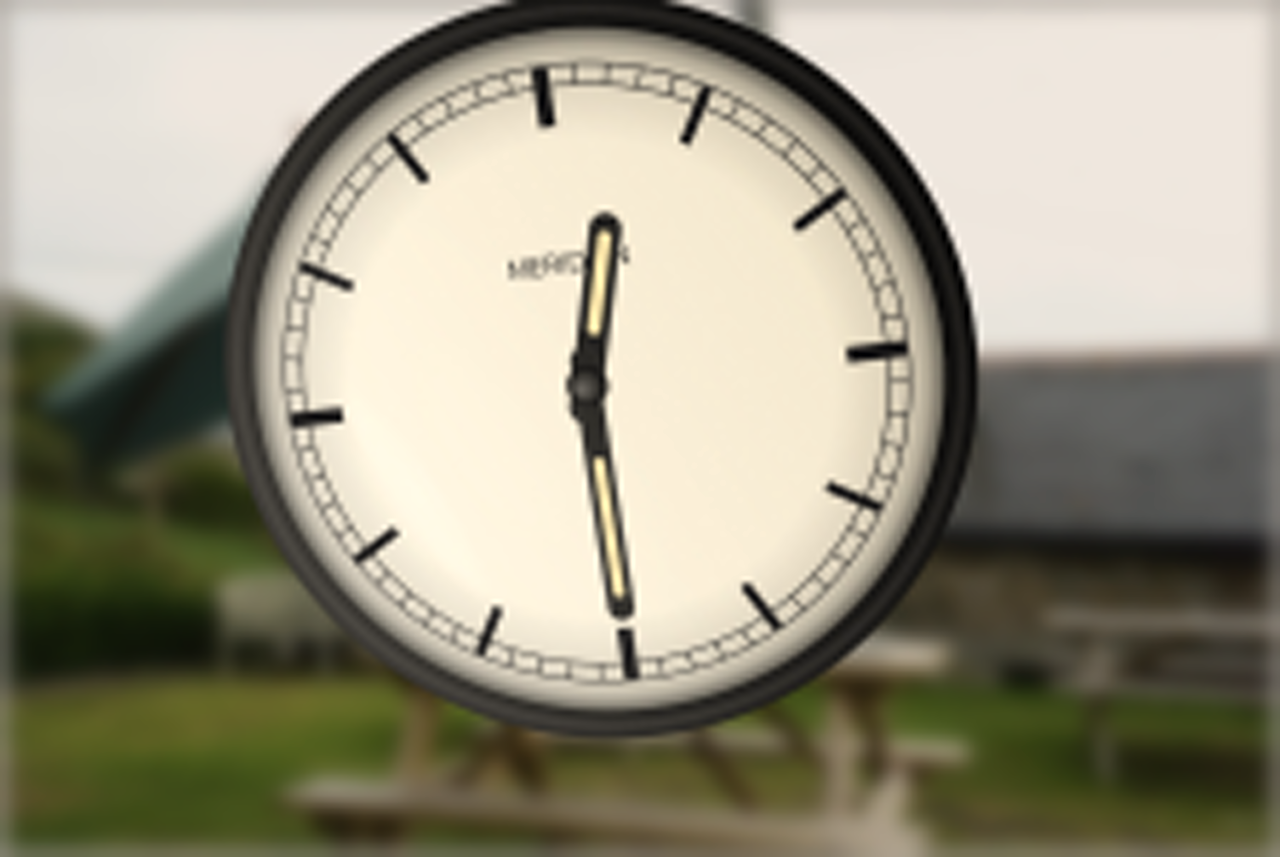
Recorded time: **12:30**
